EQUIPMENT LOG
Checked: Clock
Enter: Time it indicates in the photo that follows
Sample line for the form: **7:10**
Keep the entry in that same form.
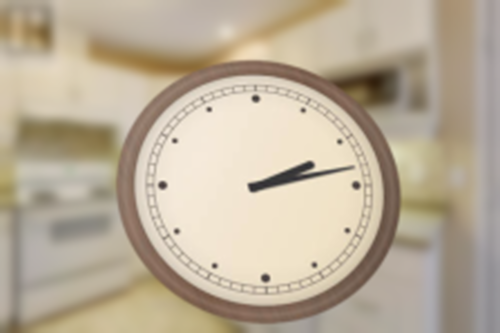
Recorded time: **2:13**
